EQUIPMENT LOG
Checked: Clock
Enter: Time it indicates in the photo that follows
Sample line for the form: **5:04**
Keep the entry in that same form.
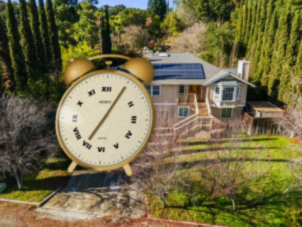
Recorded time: **7:05**
